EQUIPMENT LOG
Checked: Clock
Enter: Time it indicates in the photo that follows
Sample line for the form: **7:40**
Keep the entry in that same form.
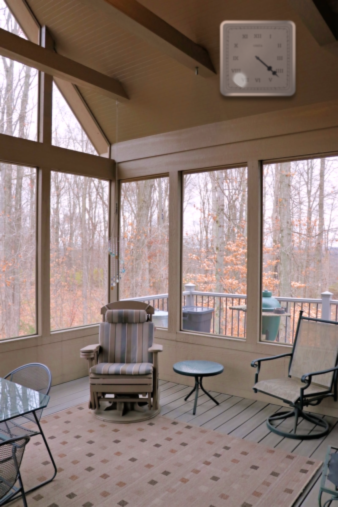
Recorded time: **4:22**
